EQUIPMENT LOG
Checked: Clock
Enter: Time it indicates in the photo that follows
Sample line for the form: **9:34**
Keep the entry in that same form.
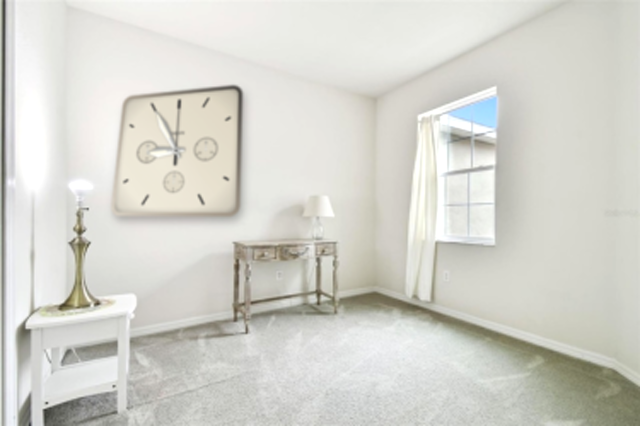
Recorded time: **8:55**
